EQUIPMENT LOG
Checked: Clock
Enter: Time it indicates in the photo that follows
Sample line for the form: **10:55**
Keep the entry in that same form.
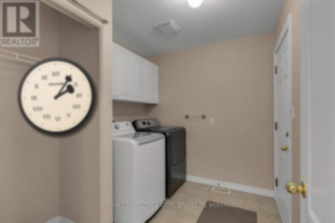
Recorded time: **2:06**
